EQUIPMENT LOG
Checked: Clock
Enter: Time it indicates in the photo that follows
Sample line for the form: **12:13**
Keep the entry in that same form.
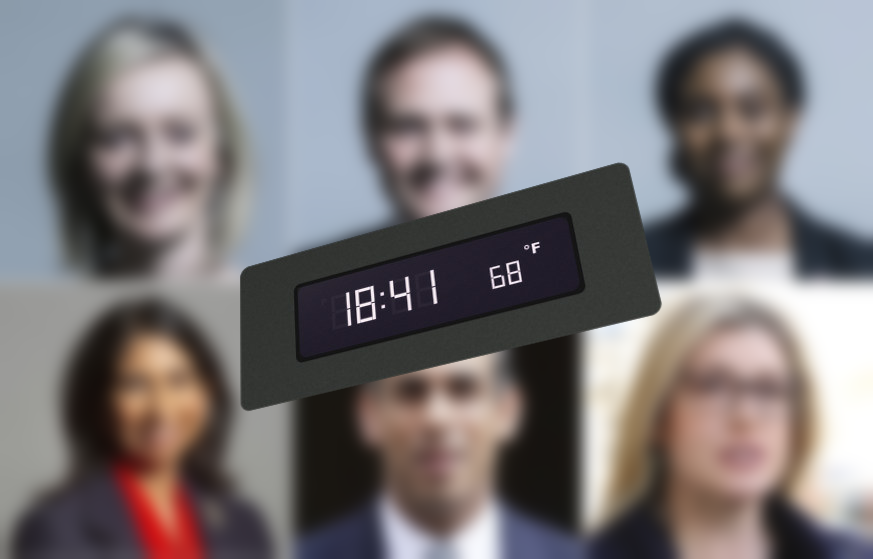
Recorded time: **18:41**
